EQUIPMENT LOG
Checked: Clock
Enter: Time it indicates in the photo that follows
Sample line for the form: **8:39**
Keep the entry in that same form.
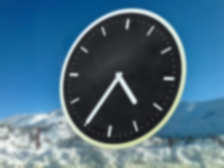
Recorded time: **4:35**
